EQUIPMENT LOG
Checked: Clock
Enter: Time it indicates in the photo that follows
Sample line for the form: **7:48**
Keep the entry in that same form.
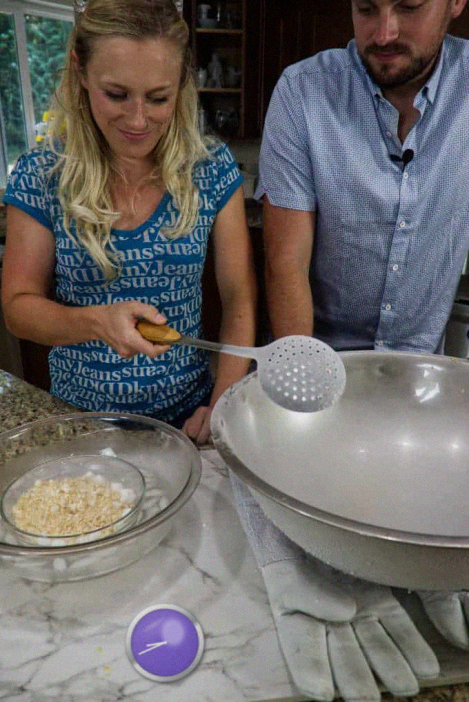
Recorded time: **8:41**
